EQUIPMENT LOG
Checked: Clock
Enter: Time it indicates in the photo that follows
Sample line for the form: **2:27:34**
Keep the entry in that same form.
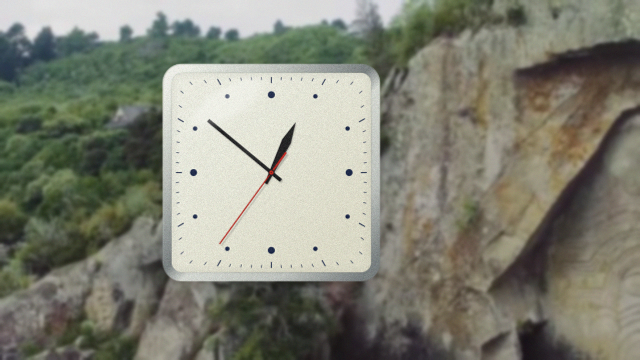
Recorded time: **12:51:36**
